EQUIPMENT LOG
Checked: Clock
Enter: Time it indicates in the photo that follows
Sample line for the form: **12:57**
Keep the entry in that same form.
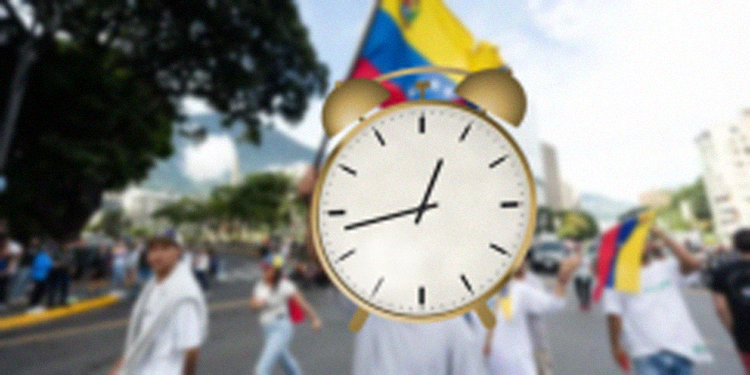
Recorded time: **12:43**
